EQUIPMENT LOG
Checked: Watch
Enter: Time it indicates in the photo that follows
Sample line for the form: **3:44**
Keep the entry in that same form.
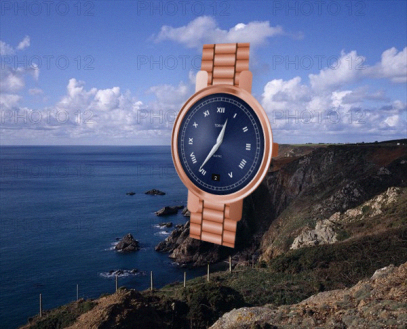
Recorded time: **12:36**
